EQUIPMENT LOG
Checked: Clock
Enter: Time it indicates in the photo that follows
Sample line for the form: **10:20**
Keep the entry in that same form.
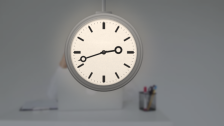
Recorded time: **2:42**
